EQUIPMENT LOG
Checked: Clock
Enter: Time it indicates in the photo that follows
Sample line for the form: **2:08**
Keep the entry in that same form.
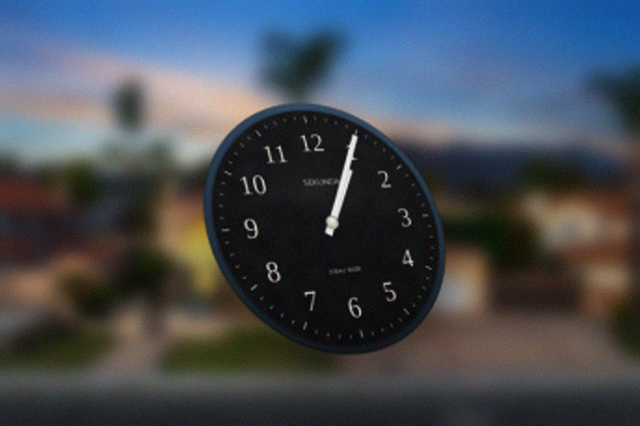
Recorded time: **1:05**
